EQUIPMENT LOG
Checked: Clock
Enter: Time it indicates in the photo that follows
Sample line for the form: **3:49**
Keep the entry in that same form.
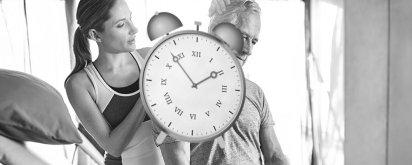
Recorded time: **1:53**
